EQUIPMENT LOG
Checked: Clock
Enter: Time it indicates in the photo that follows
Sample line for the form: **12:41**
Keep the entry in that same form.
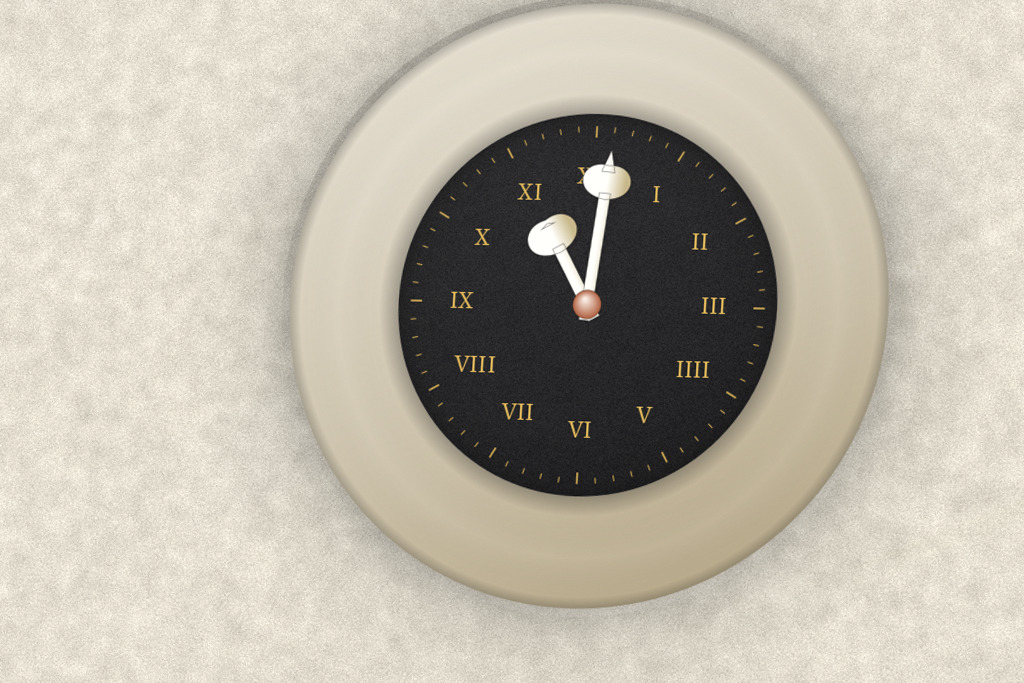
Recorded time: **11:01**
